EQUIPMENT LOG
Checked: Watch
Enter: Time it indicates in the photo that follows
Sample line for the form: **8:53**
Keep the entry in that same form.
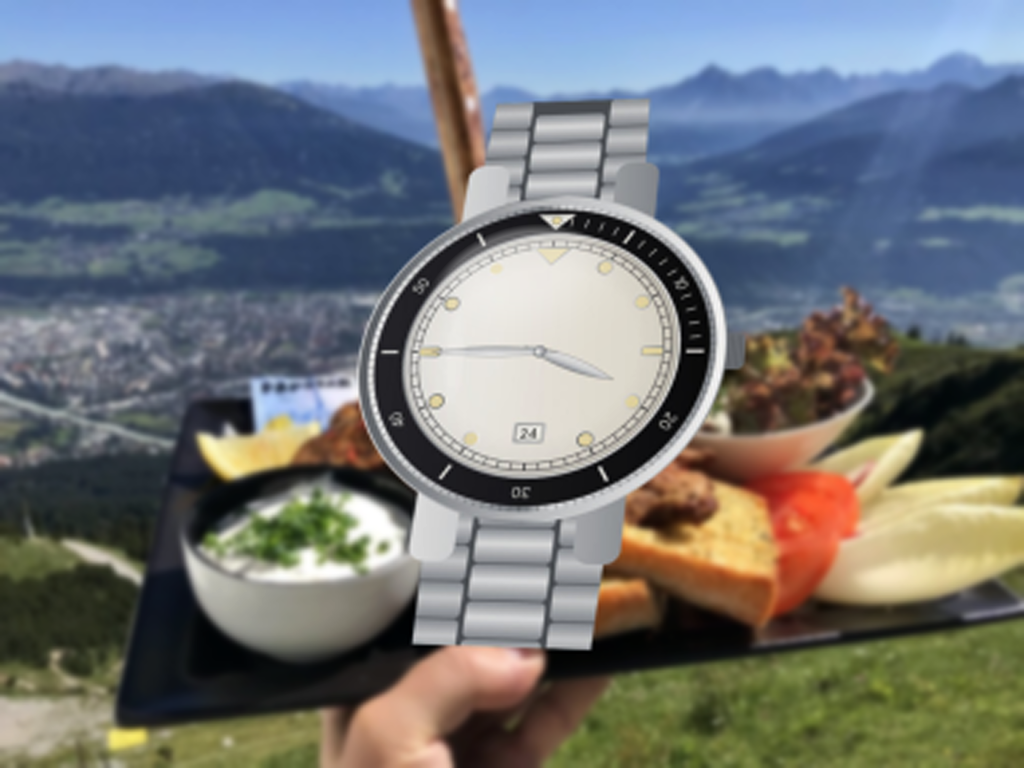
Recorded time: **3:45**
